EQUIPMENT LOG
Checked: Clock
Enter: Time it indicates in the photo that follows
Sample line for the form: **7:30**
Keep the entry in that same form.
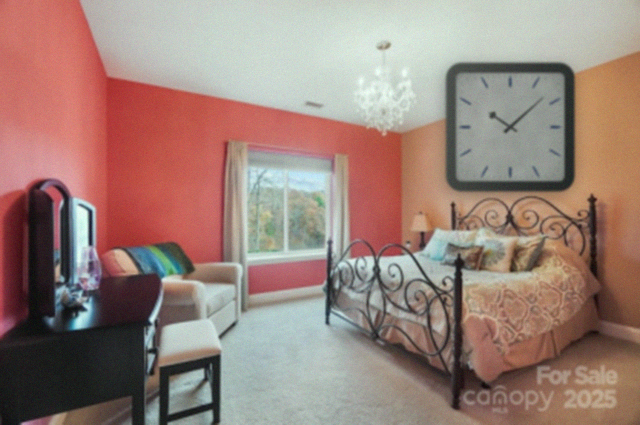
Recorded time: **10:08**
